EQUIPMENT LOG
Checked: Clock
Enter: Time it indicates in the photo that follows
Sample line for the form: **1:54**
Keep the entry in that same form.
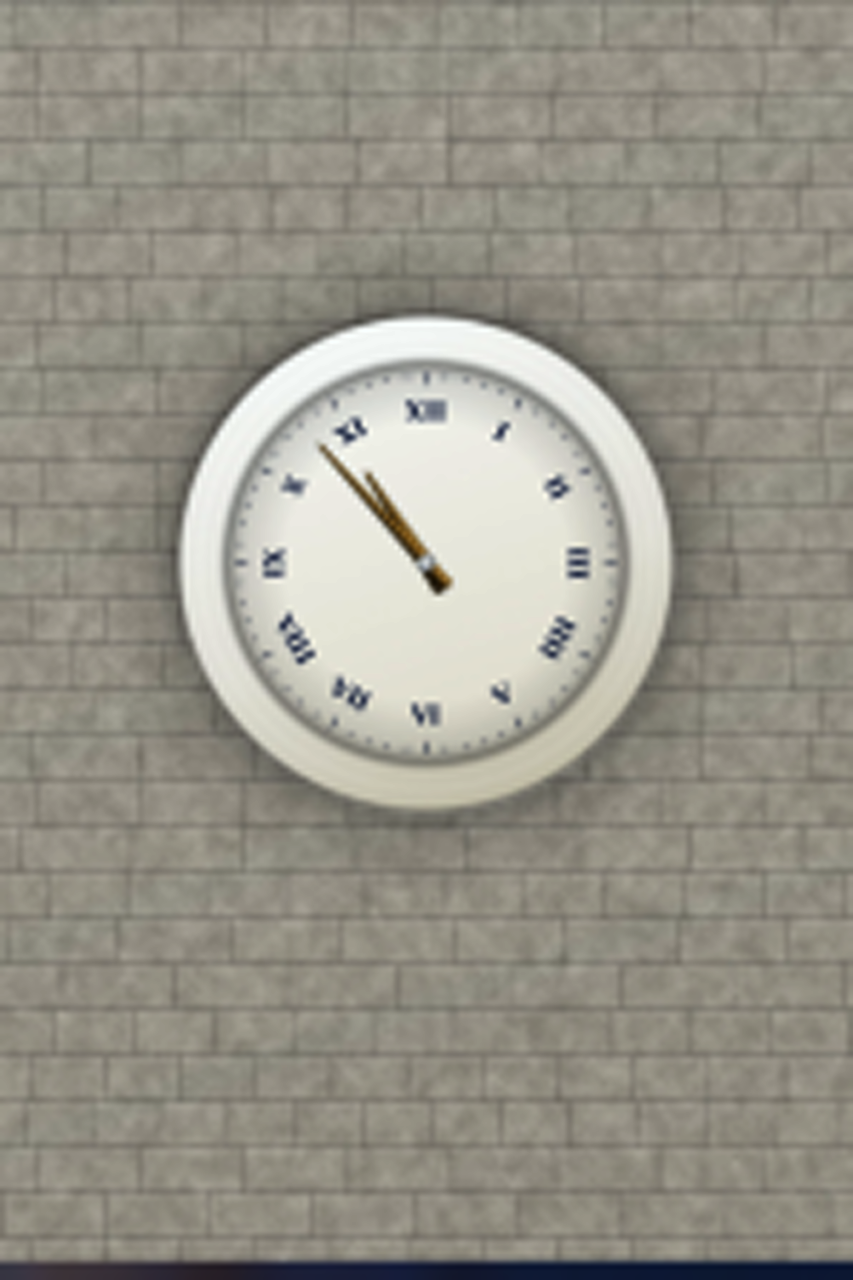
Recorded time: **10:53**
